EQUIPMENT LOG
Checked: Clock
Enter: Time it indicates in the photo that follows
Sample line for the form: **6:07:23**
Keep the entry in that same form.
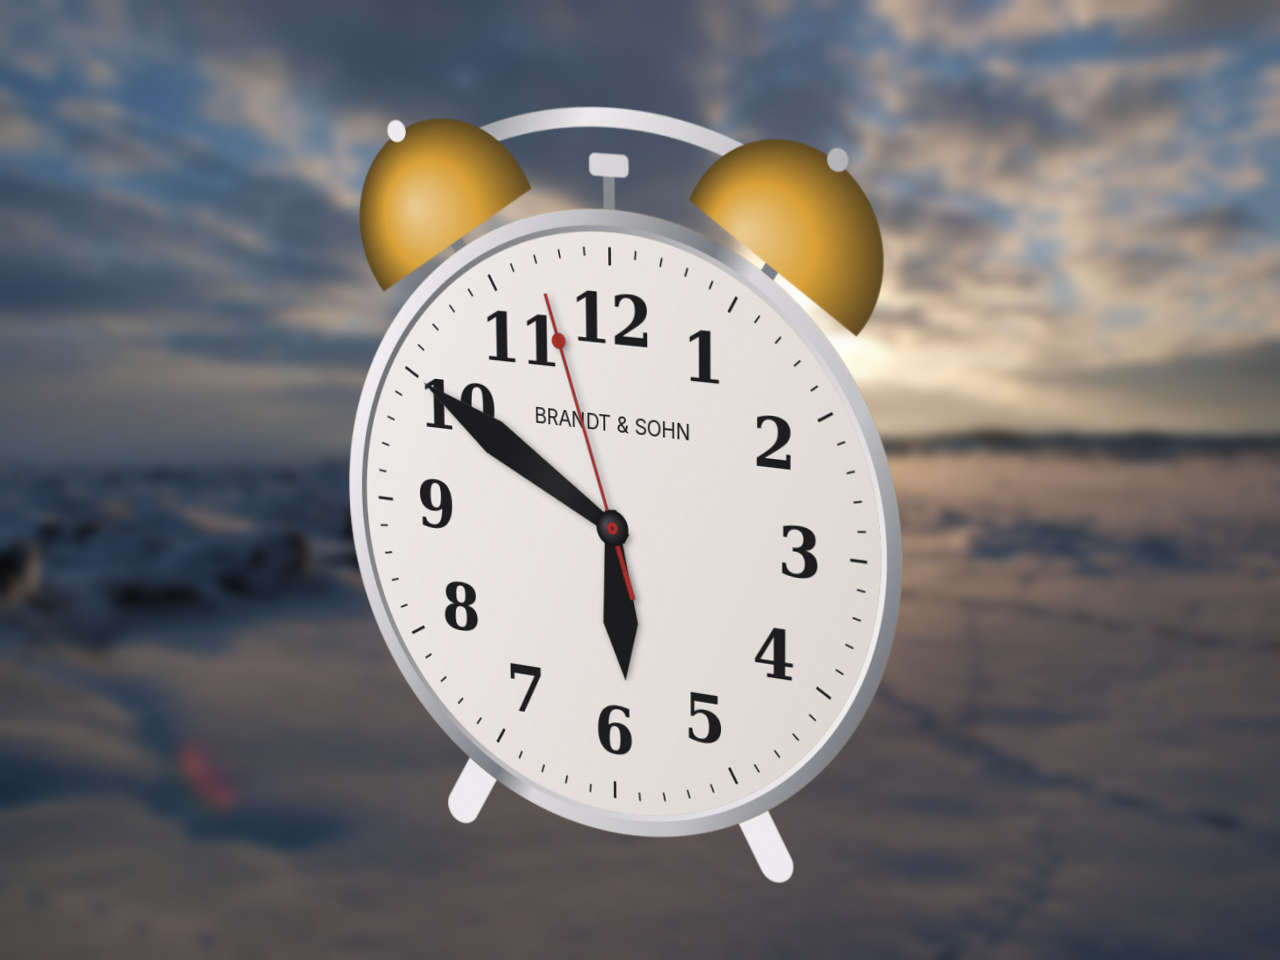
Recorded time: **5:49:57**
